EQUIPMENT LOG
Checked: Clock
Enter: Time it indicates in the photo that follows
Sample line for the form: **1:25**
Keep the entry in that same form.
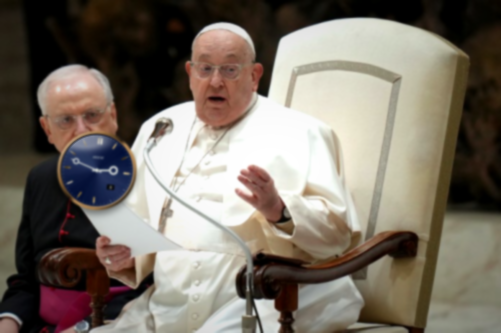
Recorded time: **2:48**
